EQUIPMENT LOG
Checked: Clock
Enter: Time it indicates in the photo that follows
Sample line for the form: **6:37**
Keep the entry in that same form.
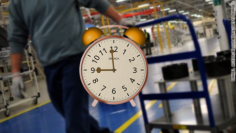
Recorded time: **8:59**
